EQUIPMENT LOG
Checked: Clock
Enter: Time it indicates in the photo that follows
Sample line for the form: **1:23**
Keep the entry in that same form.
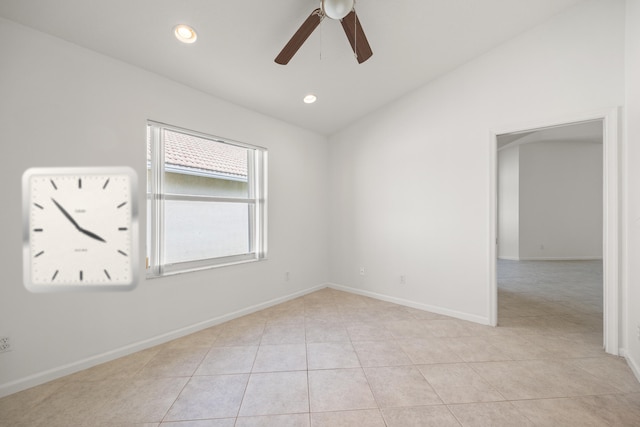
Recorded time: **3:53**
